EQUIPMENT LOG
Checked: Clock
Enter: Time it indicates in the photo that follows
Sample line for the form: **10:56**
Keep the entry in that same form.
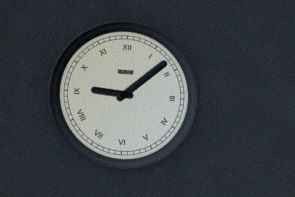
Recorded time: **9:08**
